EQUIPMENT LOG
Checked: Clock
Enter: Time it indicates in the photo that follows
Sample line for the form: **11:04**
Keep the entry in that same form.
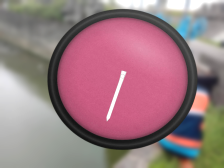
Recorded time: **6:33**
